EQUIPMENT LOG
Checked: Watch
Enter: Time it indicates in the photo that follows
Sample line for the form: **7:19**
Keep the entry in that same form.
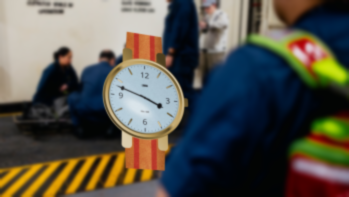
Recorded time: **3:48**
